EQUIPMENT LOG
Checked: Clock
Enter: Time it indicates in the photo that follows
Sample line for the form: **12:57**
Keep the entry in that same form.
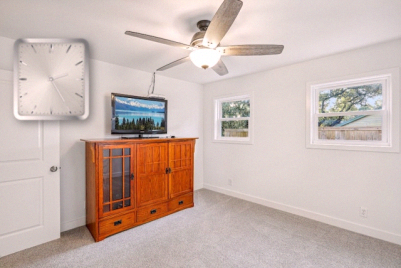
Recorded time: **2:25**
